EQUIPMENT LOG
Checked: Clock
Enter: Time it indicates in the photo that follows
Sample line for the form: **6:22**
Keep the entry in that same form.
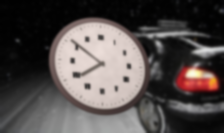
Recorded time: **7:51**
